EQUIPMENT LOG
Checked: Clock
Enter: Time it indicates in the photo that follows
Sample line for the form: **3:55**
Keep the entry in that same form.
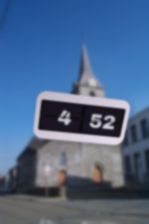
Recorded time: **4:52**
